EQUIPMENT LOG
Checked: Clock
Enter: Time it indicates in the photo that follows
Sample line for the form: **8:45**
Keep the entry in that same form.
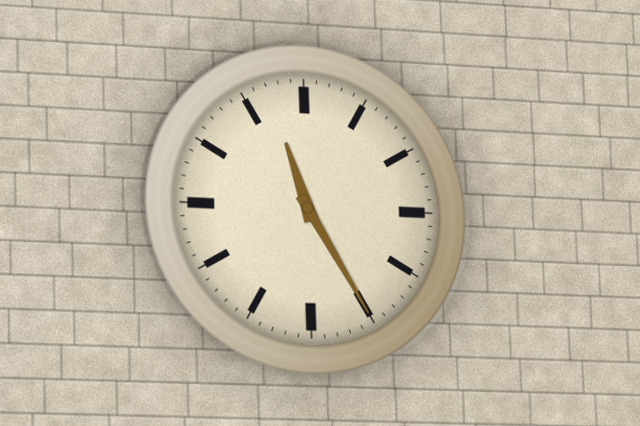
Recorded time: **11:25**
